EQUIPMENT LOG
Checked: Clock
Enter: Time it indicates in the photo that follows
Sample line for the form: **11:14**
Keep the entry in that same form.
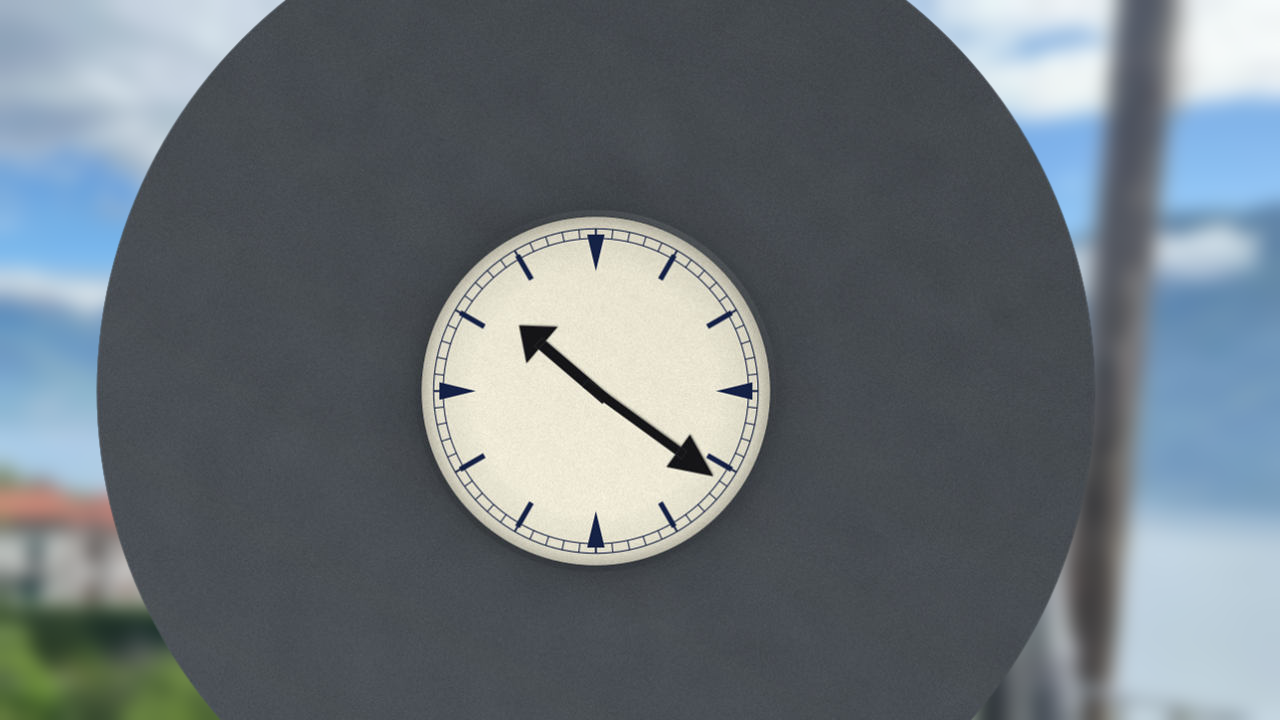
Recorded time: **10:21**
